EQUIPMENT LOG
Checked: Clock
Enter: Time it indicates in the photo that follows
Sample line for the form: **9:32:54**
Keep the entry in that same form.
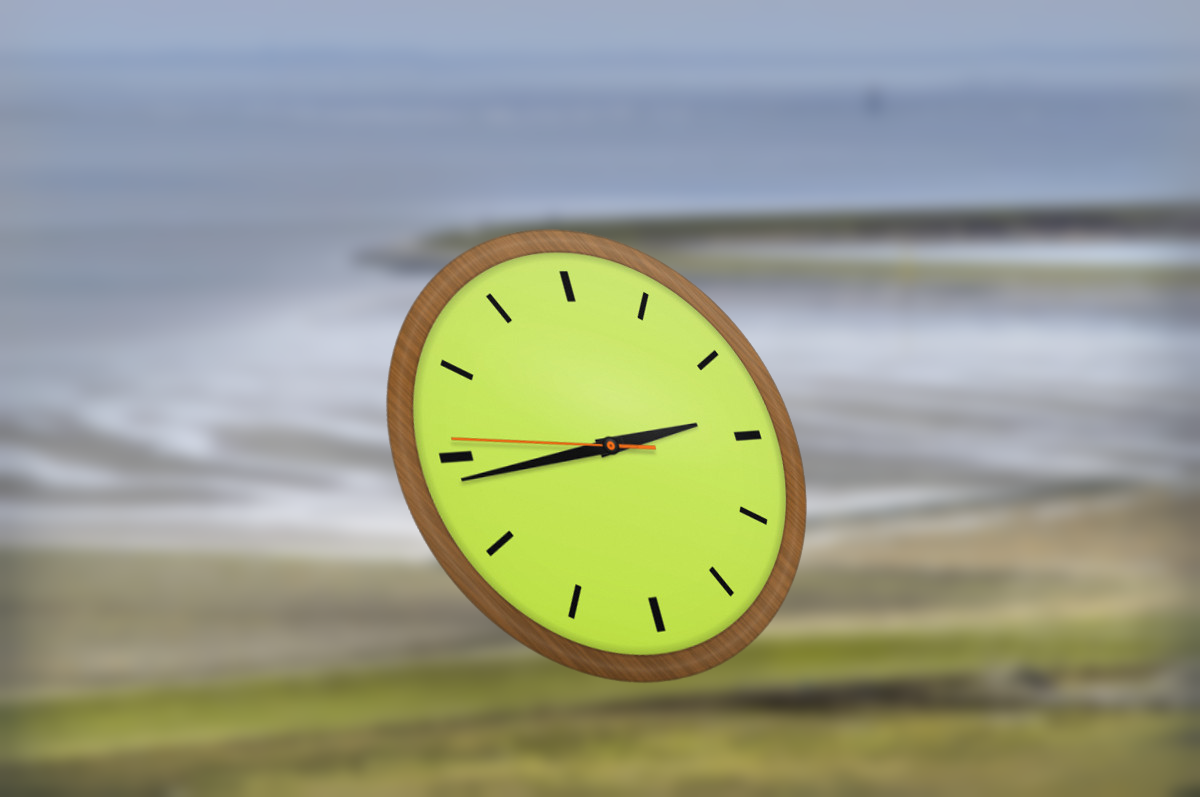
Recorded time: **2:43:46**
